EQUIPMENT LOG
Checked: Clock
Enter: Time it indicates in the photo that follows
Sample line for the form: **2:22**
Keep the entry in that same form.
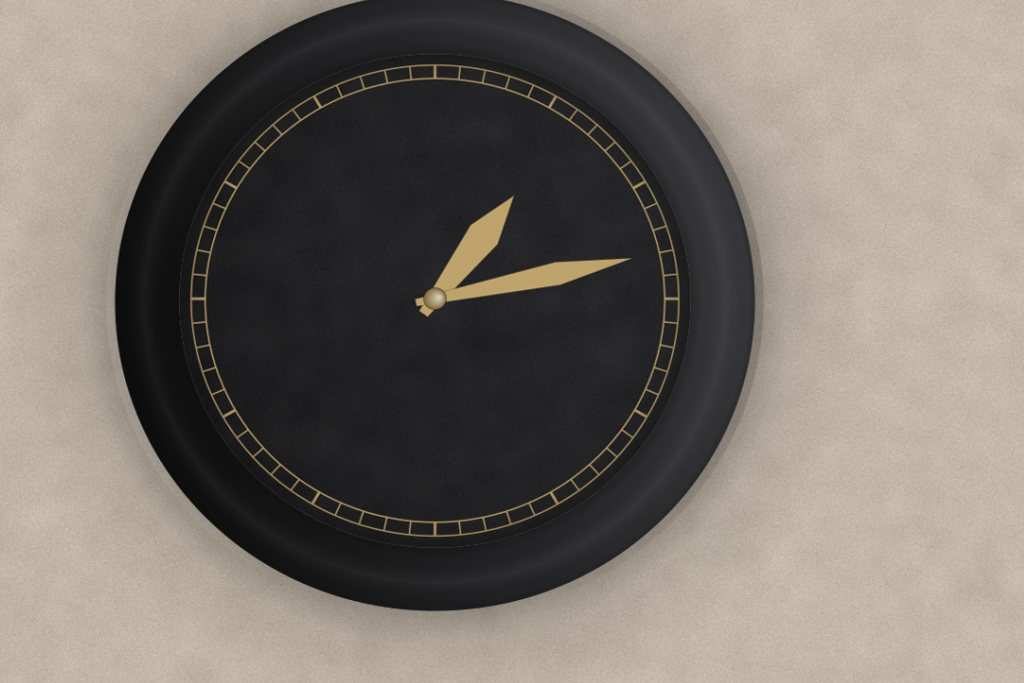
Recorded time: **1:13**
